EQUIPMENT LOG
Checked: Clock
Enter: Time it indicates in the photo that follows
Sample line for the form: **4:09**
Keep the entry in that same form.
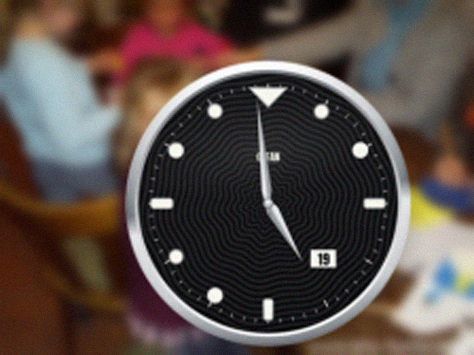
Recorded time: **4:59**
